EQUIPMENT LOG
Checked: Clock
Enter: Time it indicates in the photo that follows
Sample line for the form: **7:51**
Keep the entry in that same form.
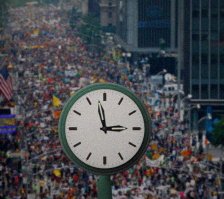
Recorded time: **2:58**
